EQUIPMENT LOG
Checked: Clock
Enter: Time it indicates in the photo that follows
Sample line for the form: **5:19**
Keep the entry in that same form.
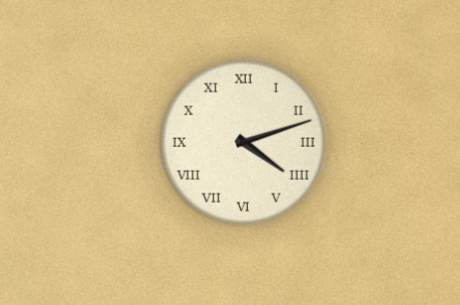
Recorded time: **4:12**
